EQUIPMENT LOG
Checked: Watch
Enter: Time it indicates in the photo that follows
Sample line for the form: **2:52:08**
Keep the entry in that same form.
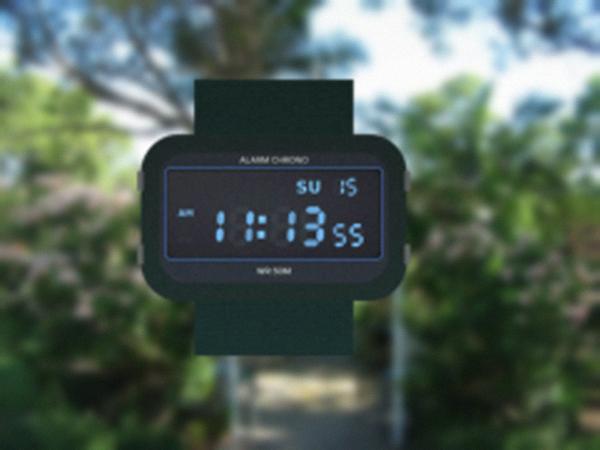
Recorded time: **11:13:55**
